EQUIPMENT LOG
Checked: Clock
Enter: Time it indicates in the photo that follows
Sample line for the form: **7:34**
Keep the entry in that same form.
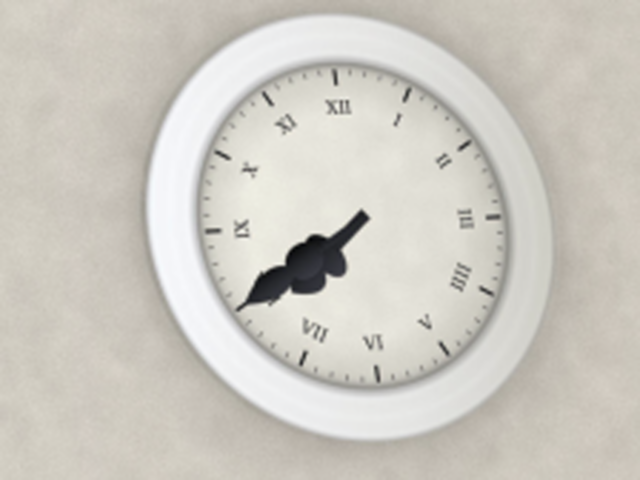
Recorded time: **7:40**
